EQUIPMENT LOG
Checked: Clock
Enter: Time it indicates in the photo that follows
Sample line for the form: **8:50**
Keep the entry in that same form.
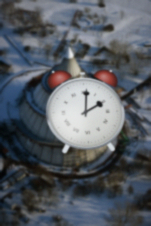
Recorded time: **2:01**
